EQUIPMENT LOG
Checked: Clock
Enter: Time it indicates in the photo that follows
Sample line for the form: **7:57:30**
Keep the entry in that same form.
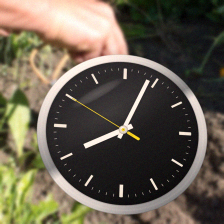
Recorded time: **8:03:50**
